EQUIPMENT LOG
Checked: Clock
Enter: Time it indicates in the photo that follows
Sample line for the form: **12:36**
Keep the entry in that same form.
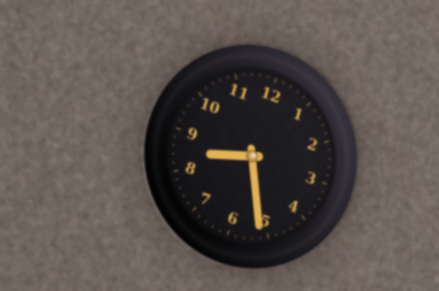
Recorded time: **8:26**
